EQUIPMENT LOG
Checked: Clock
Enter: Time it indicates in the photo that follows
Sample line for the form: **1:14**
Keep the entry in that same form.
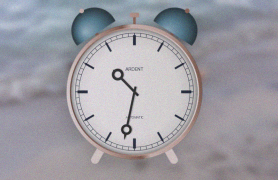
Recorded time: **10:32**
